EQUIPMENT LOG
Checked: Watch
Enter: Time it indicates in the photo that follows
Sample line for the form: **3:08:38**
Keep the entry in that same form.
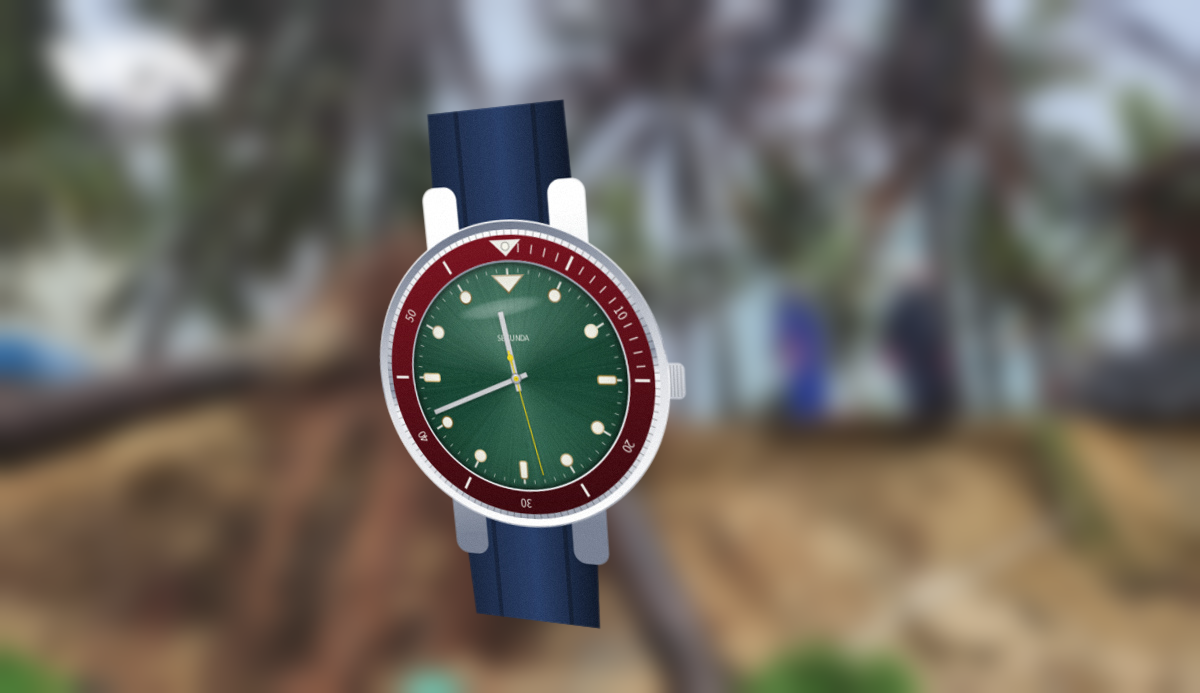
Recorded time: **11:41:28**
